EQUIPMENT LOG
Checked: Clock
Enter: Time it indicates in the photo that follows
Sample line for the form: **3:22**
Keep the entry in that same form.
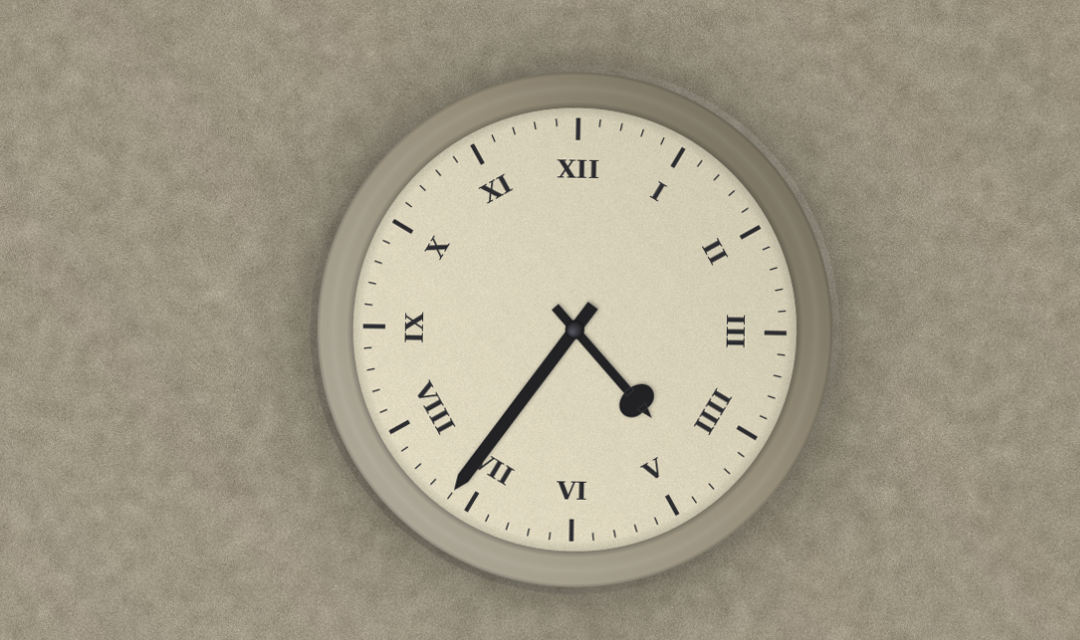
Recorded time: **4:36**
